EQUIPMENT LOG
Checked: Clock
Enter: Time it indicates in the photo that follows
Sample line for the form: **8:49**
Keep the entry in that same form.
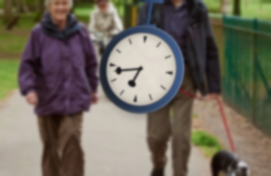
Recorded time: **6:43**
